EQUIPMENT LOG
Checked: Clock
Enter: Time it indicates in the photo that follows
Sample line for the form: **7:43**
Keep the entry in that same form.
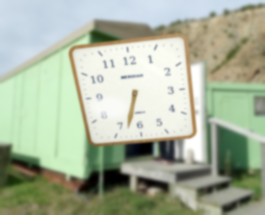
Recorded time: **6:33**
